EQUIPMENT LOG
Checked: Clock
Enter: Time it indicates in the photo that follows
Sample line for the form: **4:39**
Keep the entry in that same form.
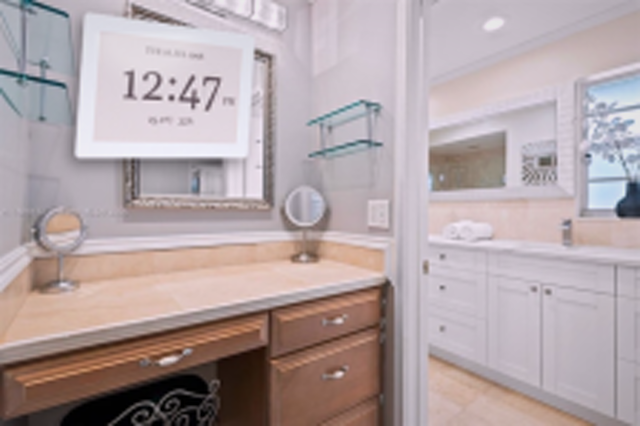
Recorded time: **12:47**
